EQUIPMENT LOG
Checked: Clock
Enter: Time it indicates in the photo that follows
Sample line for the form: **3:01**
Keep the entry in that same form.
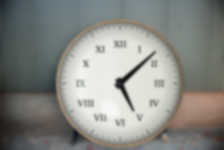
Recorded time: **5:08**
